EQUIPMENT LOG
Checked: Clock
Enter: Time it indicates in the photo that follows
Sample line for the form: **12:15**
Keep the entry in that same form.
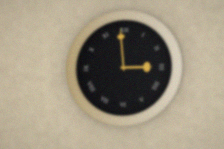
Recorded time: **2:59**
